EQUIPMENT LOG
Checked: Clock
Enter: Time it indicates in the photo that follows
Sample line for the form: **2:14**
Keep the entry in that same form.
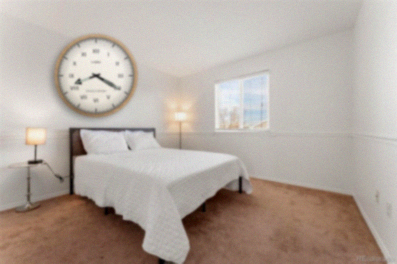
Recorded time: **8:20**
